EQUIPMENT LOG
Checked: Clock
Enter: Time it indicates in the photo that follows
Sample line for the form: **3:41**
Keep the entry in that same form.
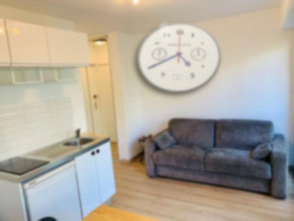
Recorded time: **4:40**
